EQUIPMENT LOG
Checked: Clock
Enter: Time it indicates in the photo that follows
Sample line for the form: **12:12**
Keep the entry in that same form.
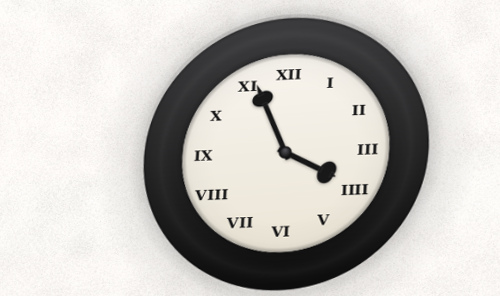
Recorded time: **3:56**
